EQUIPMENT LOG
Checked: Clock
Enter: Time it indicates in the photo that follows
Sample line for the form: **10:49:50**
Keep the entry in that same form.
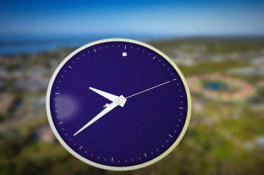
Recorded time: **9:37:10**
